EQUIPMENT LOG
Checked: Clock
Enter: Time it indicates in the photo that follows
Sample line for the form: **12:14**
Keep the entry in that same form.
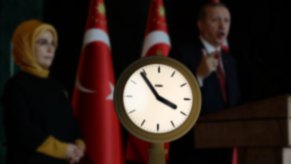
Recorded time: **3:54**
